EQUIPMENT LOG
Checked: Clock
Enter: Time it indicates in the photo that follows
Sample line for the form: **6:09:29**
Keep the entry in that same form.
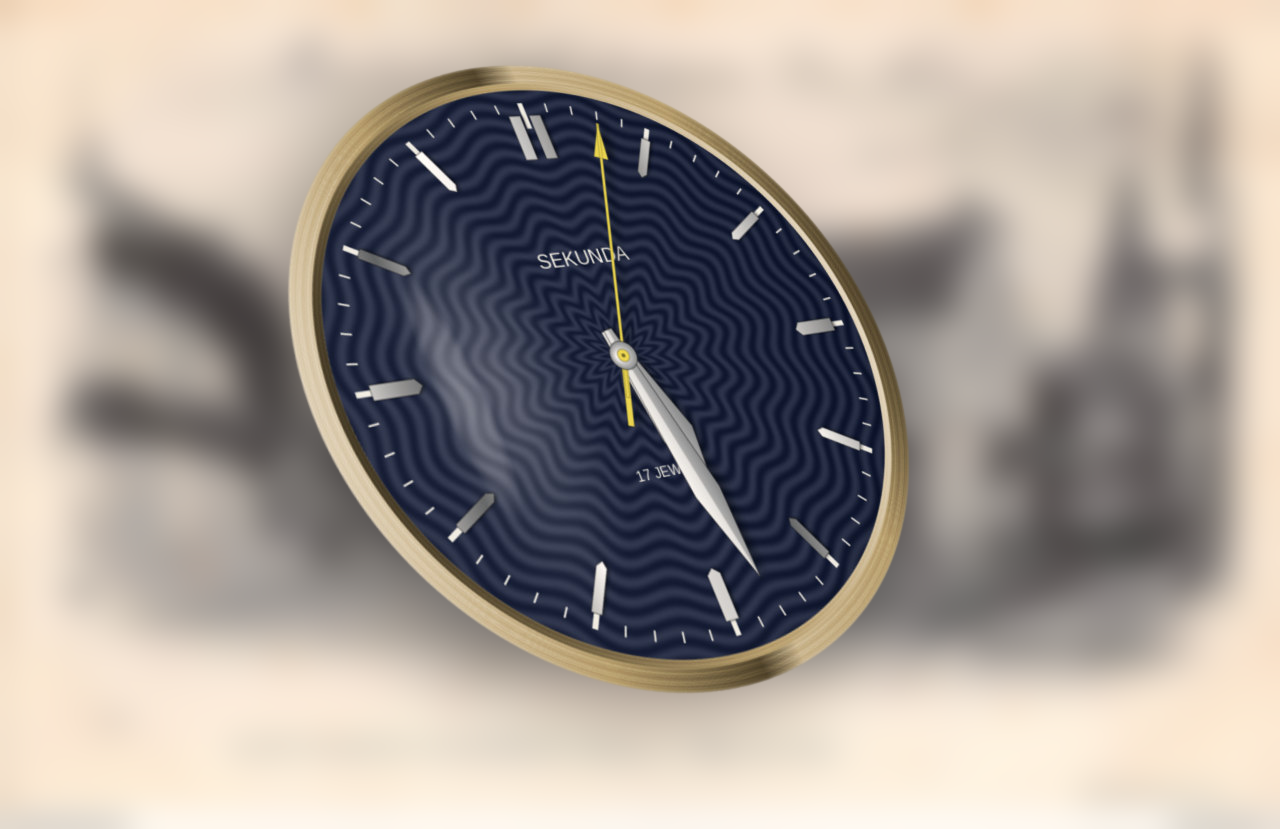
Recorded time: **5:28:03**
